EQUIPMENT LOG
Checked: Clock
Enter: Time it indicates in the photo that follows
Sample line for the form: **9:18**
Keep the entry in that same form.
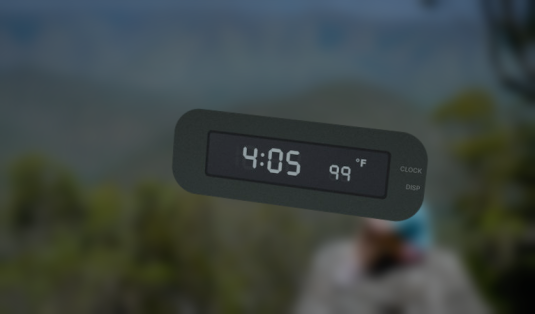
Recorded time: **4:05**
